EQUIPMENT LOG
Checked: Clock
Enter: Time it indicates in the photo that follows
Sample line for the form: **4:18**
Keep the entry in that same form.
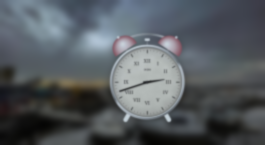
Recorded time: **2:42**
